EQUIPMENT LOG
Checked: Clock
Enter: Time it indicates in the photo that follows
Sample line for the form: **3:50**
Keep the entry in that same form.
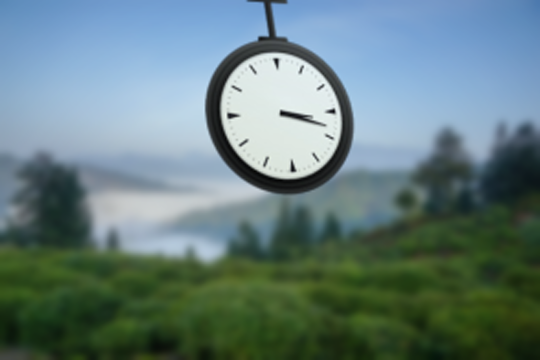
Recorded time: **3:18**
